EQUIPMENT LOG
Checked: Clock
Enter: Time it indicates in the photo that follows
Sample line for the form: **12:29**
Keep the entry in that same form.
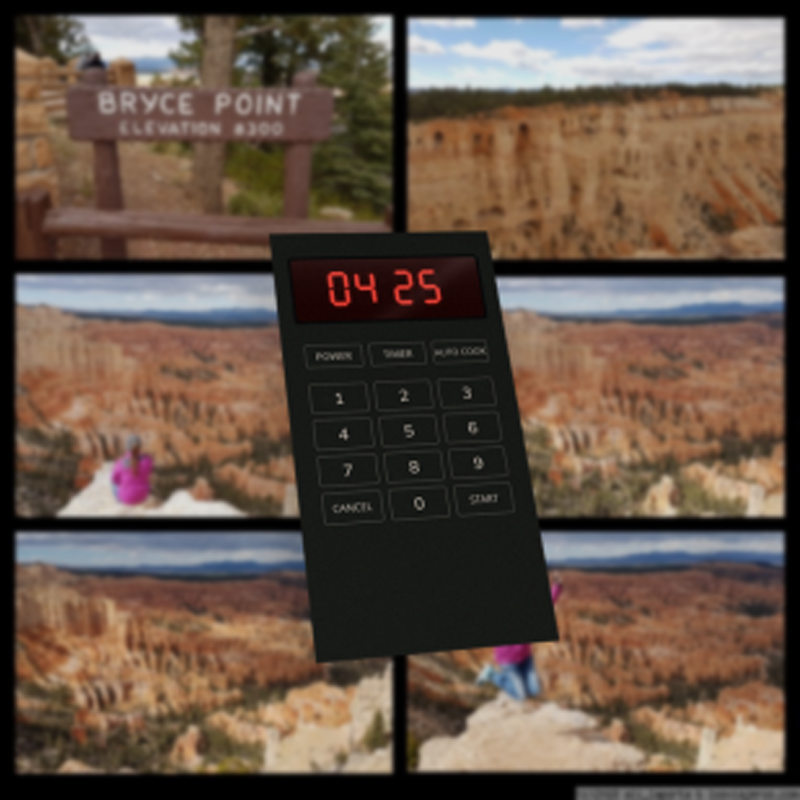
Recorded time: **4:25**
